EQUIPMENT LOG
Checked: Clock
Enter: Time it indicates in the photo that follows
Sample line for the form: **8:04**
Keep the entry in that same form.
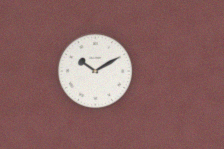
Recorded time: **10:10**
